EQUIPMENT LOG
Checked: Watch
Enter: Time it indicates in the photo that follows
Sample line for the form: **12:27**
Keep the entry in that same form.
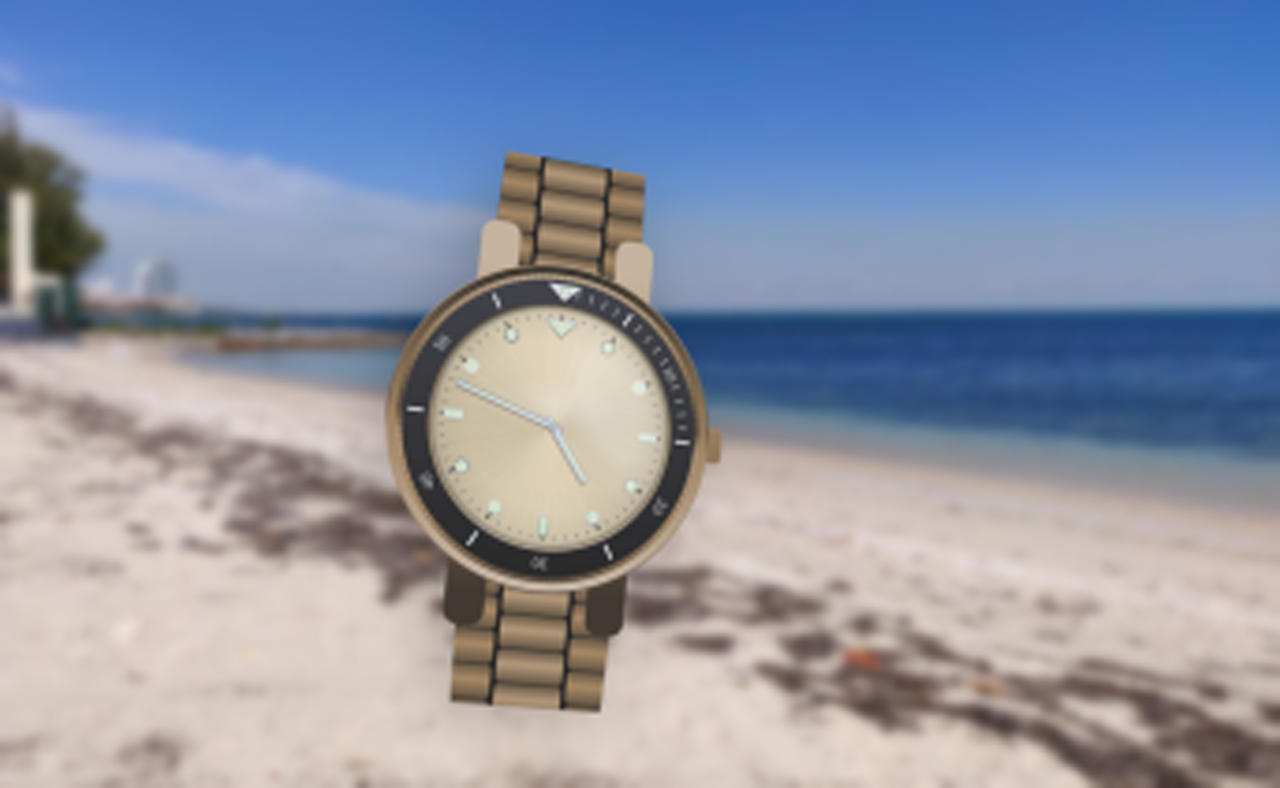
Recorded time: **4:48**
